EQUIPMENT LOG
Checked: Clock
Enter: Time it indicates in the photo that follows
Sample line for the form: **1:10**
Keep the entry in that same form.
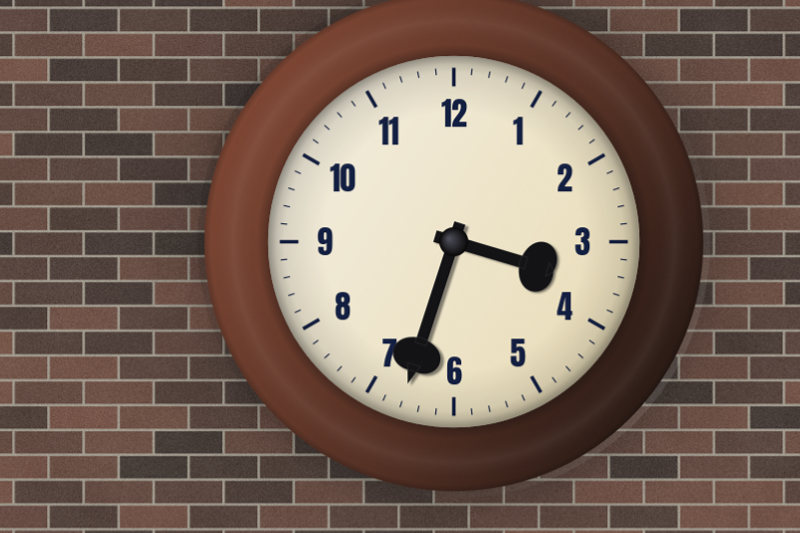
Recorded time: **3:33**
